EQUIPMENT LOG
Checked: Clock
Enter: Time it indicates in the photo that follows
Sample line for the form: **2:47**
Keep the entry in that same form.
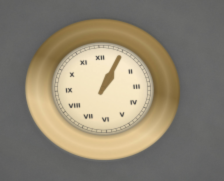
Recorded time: **1:05**
